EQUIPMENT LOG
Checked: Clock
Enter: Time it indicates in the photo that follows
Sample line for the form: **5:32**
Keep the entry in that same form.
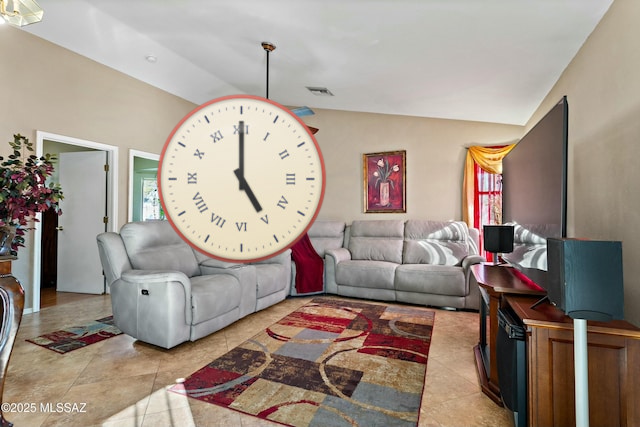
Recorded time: **5:00**
